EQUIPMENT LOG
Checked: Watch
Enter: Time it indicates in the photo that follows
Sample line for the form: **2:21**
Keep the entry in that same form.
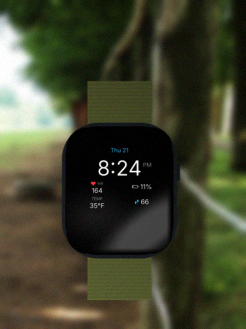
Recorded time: **8:24**
